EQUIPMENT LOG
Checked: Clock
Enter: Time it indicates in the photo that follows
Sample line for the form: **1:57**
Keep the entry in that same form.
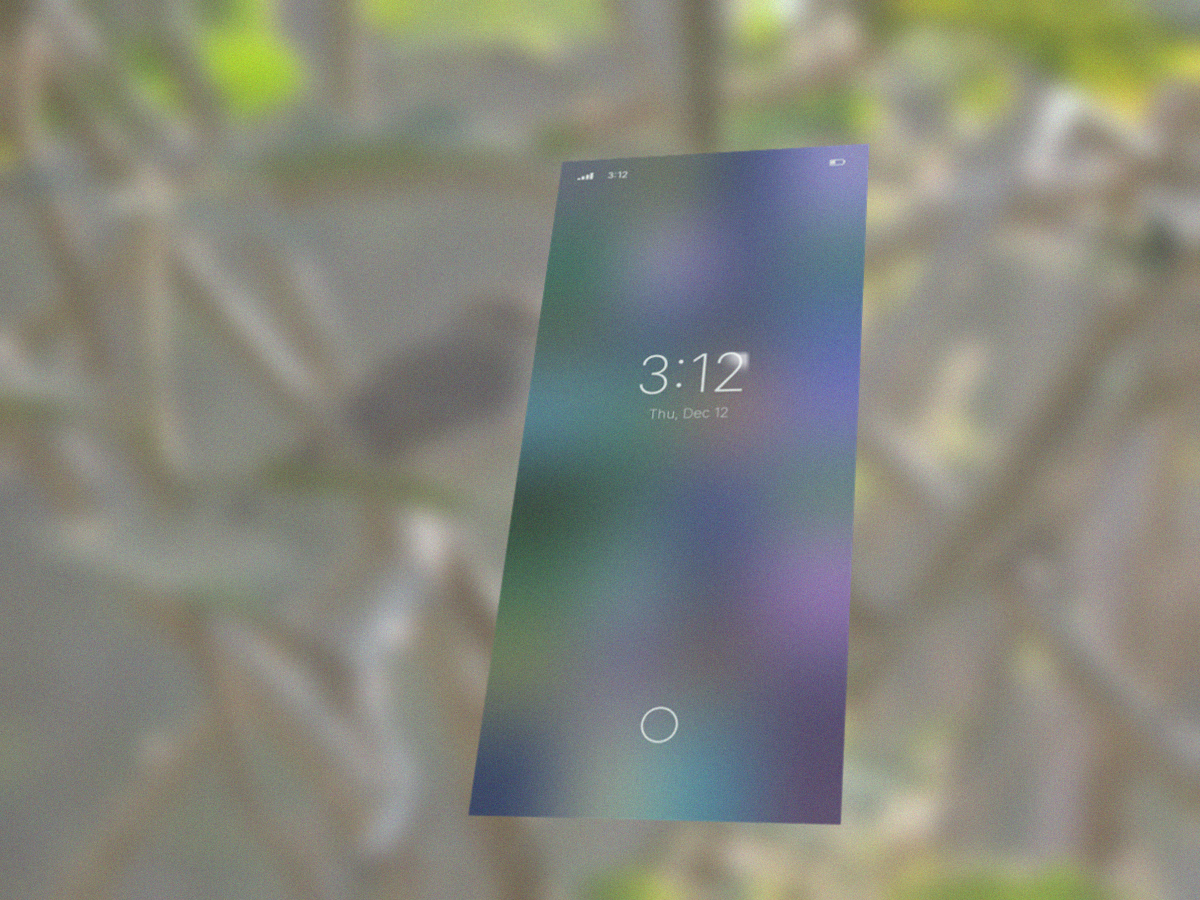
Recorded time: **3:12**
